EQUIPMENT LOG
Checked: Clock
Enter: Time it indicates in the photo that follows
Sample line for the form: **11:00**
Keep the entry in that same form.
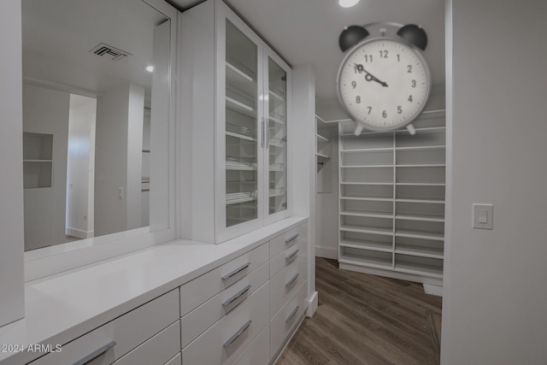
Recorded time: **9:51**
